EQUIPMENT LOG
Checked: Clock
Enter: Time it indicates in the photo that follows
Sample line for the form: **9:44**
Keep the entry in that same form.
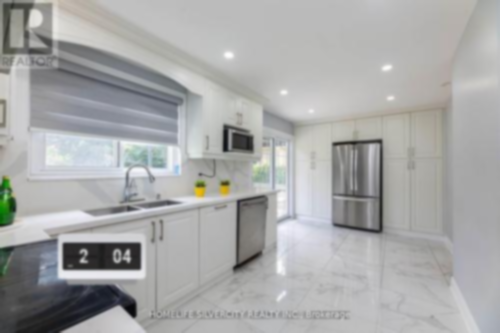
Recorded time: **2:04**
